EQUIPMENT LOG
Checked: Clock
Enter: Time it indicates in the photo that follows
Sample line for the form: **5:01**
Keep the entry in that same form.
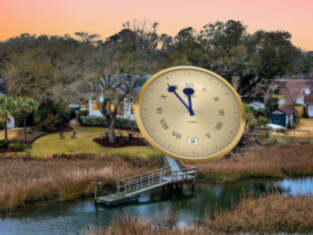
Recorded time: **11:54**
